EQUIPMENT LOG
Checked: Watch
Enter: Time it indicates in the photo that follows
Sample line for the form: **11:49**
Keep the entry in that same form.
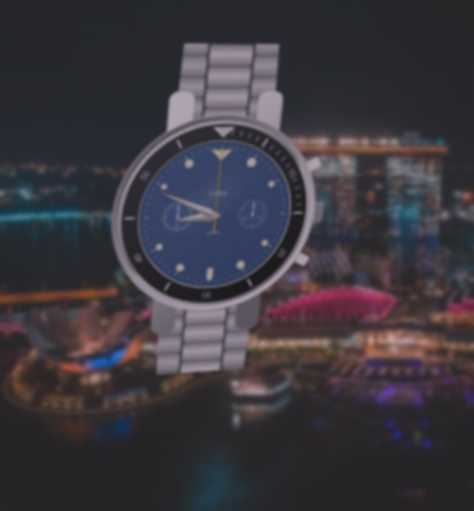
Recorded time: **8:49**
